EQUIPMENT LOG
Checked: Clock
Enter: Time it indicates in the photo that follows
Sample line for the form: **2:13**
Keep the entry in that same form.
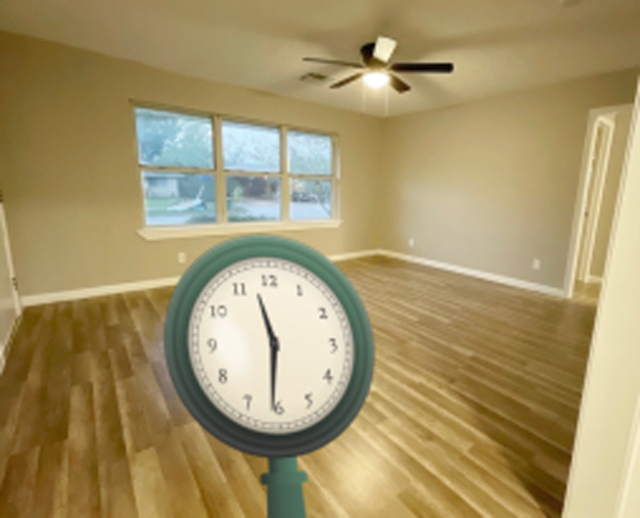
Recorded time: **11:31**
